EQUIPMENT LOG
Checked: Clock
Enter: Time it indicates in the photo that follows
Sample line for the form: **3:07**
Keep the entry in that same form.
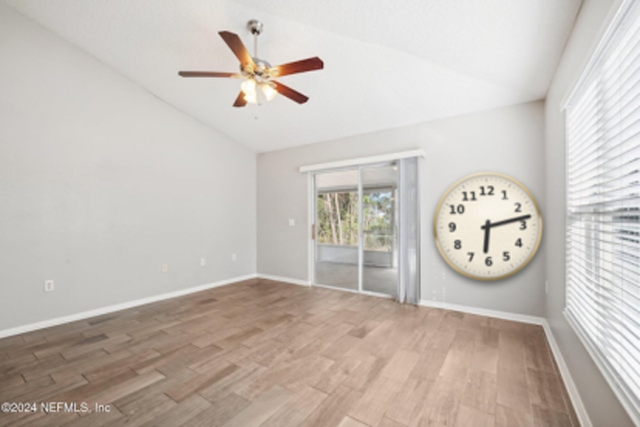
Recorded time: **6:13**
